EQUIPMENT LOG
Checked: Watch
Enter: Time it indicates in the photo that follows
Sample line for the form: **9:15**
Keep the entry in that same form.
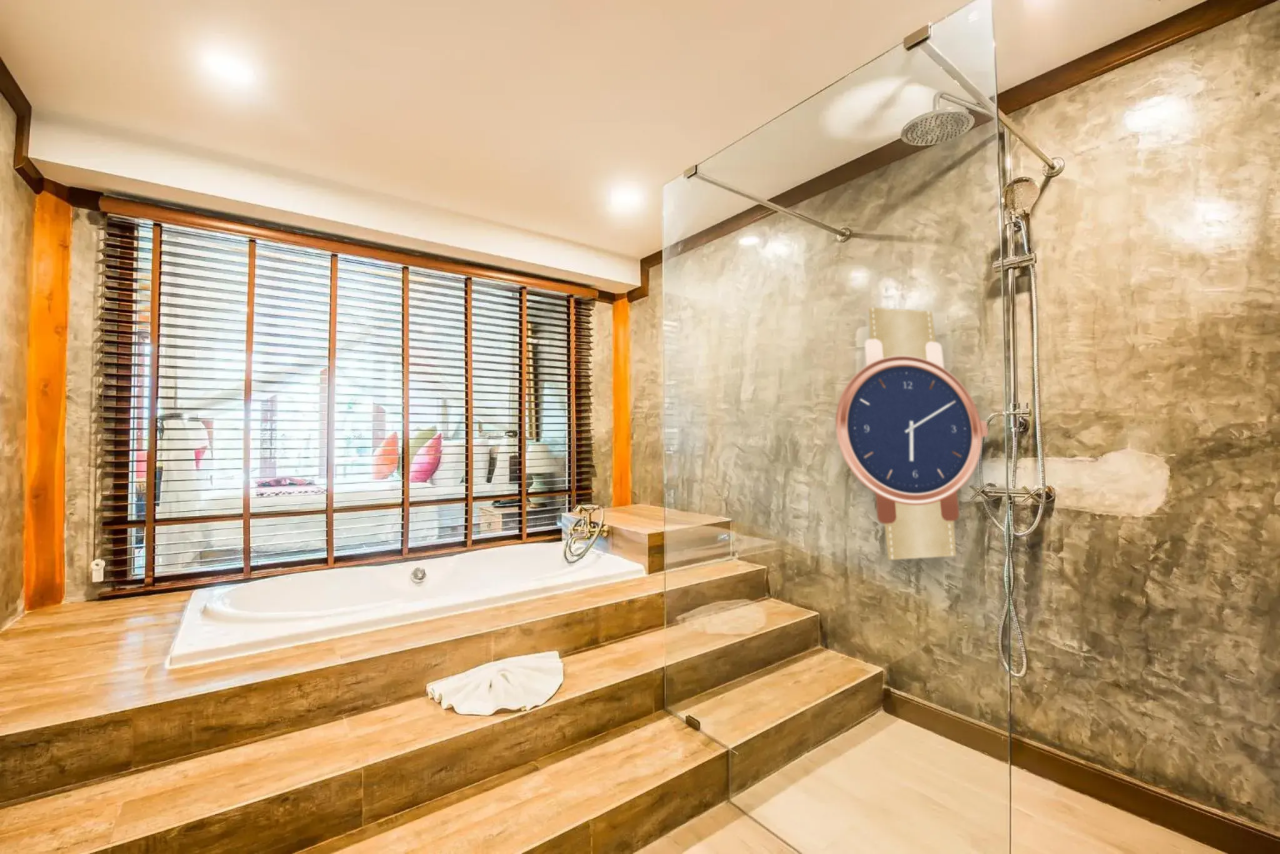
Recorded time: **6:10**
